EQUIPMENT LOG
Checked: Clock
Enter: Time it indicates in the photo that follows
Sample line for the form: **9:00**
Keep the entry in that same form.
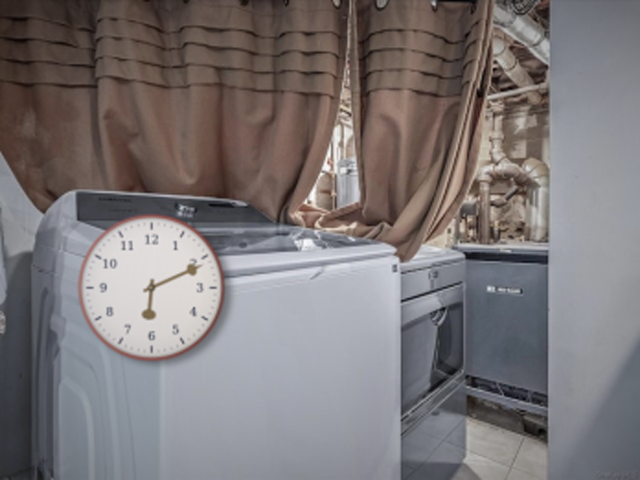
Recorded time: **6:11**
